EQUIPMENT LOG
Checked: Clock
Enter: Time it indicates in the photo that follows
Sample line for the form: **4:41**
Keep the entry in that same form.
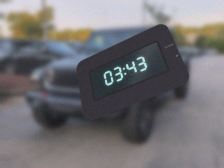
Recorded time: **3:43**
